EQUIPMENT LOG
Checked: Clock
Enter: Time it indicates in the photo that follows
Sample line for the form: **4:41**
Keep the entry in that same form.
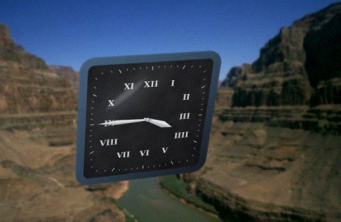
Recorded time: **3:45**
